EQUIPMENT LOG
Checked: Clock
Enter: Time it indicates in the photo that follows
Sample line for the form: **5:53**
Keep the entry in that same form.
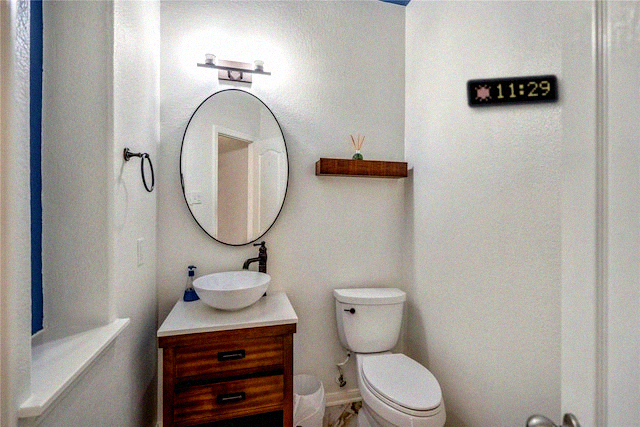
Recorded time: **11:29**
